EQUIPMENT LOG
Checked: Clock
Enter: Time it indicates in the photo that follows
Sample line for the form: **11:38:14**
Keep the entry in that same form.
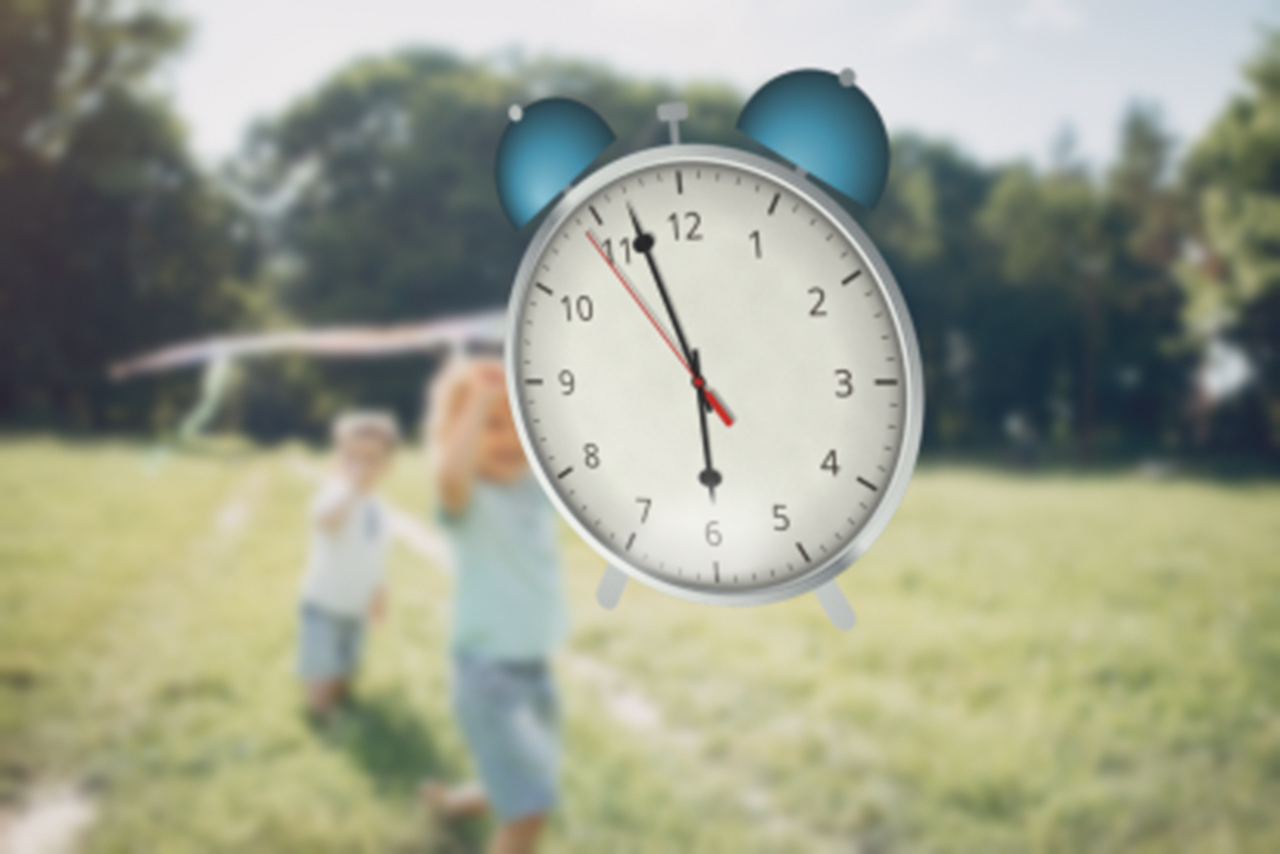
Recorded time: **5:56:54**
